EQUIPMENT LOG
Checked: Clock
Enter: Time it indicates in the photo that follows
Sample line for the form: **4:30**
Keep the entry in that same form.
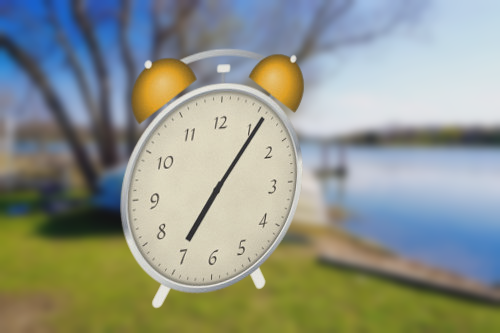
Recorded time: **7:06**
